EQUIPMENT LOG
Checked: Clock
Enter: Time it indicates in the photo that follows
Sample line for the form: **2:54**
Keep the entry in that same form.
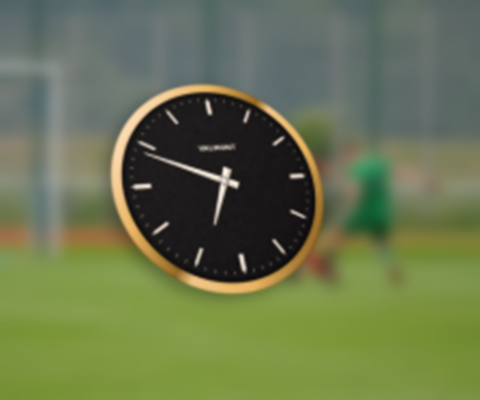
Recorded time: **6:49**
